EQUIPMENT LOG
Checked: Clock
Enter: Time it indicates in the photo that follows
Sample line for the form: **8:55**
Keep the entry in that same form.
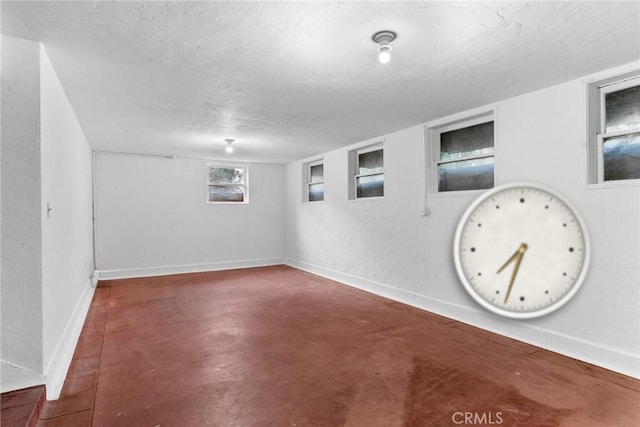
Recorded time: **7:33**
